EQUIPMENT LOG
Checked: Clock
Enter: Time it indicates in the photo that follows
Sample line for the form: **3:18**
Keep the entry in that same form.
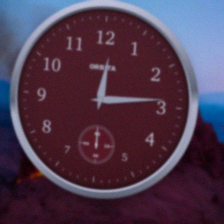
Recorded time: **12:14**
